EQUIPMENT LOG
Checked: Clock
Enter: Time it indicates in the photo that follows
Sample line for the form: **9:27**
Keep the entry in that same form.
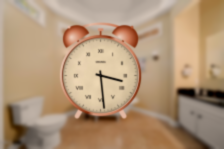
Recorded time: **3:29**
